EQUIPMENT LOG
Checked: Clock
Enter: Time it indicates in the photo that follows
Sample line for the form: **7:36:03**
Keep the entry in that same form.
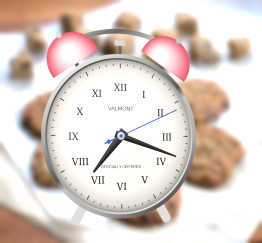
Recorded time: **7:18:11**
